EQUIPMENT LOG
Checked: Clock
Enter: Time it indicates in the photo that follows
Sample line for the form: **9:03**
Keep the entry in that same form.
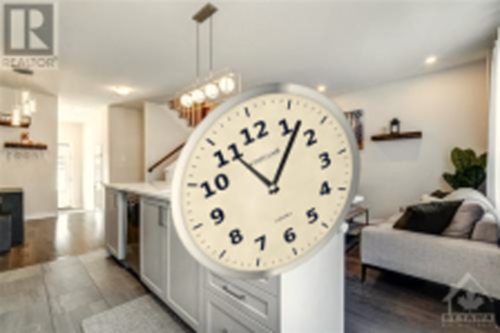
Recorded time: **11:07**
